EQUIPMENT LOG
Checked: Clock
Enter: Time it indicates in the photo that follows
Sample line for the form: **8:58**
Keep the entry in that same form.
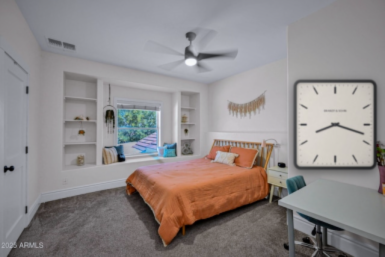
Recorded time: **8:18**
